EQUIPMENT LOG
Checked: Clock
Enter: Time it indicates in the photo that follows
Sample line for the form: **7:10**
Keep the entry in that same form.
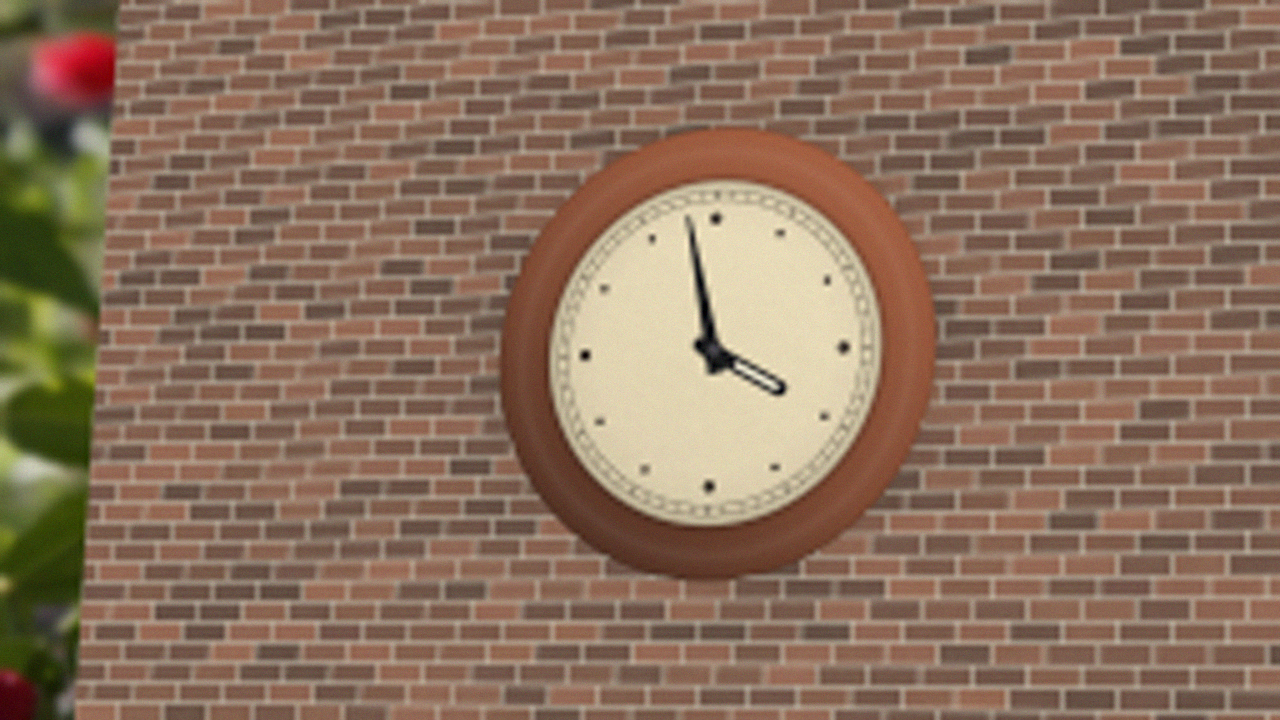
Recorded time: **3:58**
